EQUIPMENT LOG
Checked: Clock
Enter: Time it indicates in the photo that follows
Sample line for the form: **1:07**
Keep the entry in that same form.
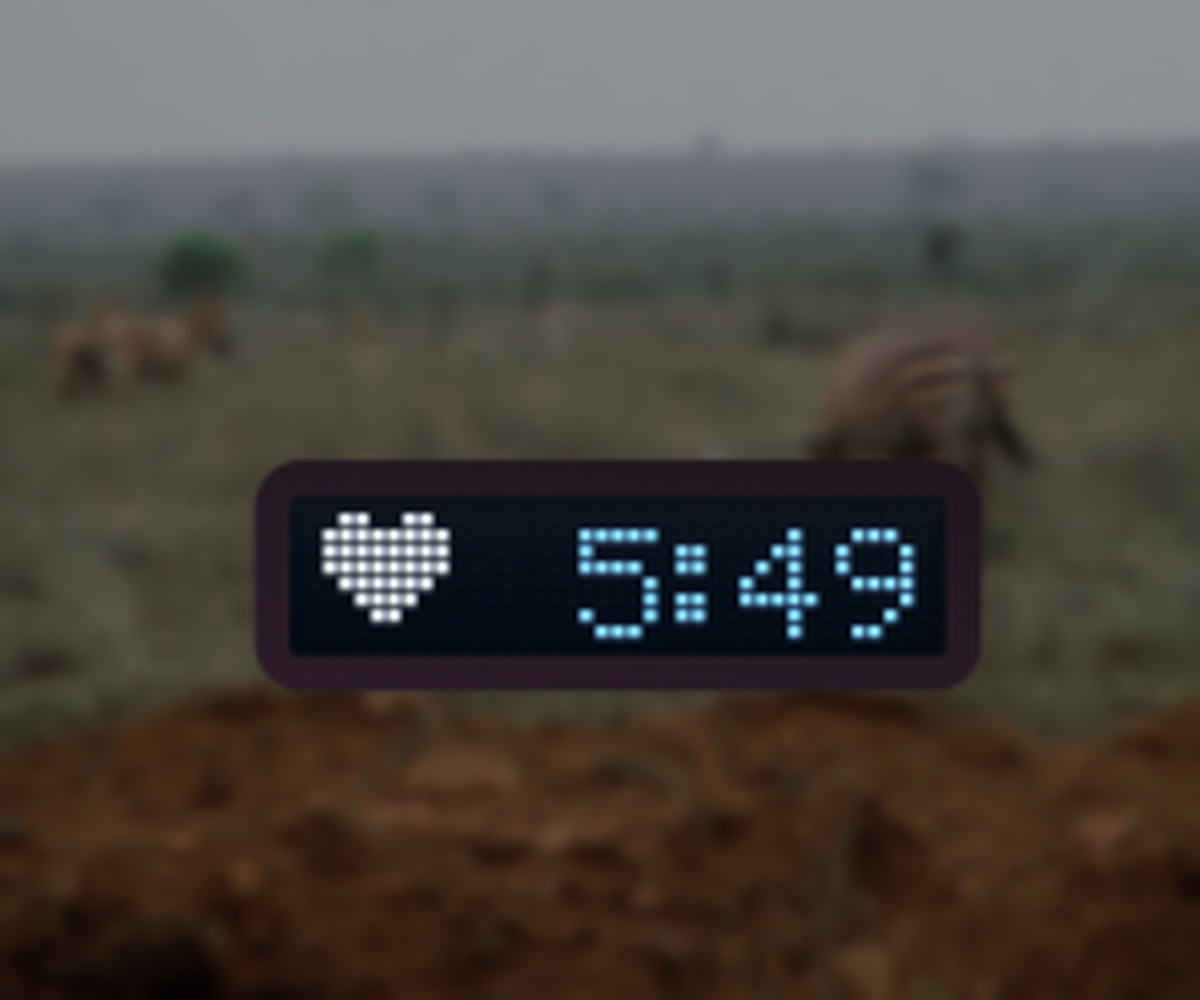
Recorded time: **5:49**
